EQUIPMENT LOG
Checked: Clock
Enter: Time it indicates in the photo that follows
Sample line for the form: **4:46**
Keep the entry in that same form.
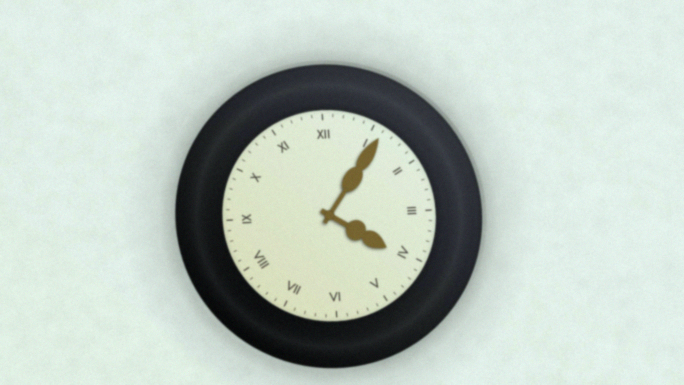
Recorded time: **4:06**
